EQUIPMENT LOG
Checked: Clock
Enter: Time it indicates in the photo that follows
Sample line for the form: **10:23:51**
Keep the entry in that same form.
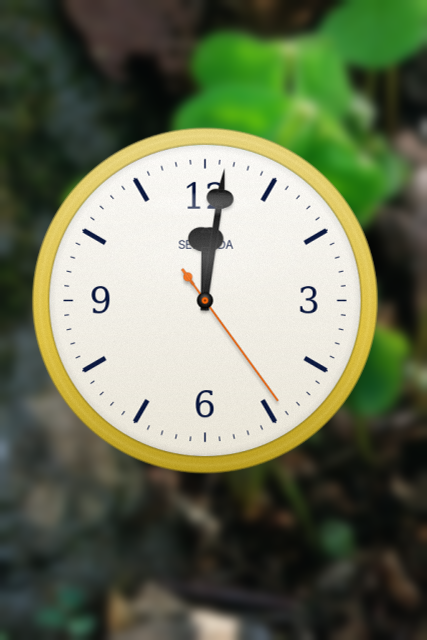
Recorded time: **12:01:24**
